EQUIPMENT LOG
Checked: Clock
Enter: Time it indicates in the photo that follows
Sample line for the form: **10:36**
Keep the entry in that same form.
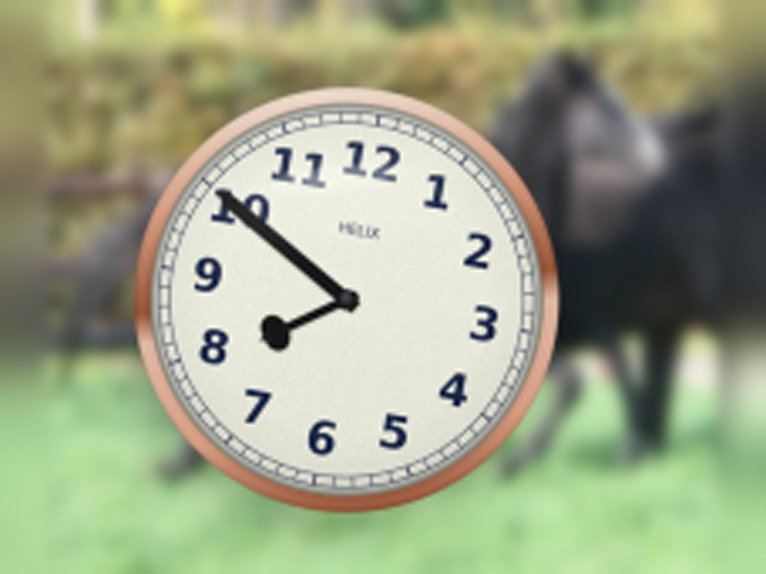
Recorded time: **7:50**
